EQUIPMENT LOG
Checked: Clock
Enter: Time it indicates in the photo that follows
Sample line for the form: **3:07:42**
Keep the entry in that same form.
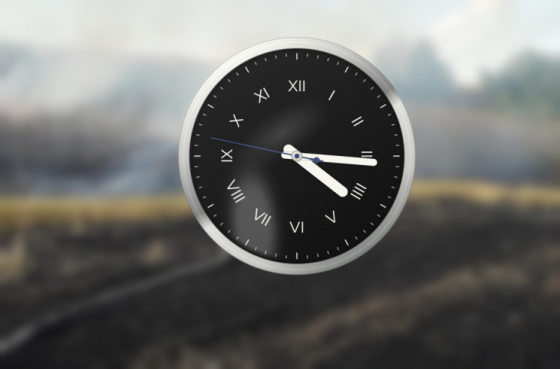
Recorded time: **4:15:47**
